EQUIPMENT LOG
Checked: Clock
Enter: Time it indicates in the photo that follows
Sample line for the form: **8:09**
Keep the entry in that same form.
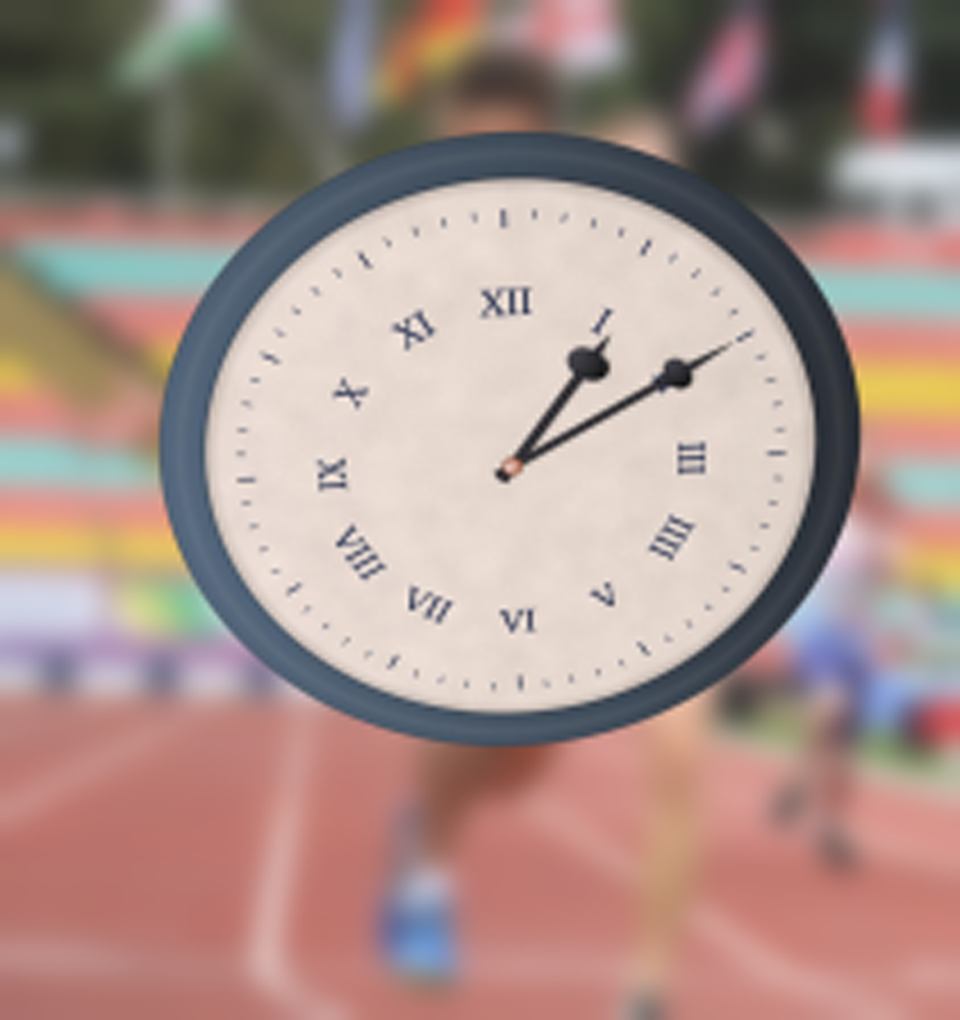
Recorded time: **1:10**
